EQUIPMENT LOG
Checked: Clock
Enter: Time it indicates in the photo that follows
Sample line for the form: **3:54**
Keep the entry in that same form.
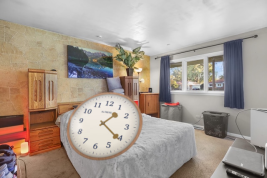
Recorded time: **1:21**
